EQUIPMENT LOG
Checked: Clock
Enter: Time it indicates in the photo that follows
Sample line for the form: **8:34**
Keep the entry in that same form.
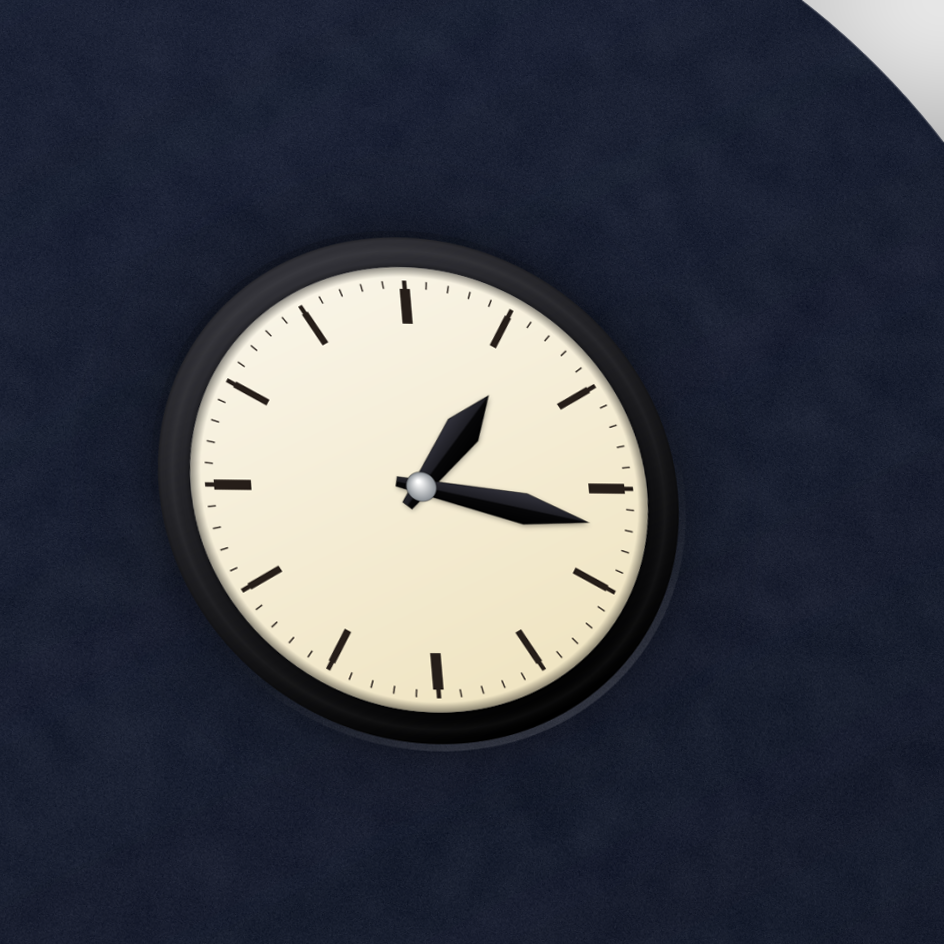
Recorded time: **1:17**
